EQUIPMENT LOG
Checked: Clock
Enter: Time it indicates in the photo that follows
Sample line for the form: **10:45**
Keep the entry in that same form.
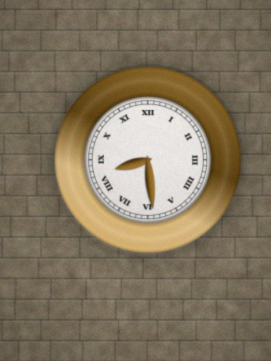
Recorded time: **8:29**
